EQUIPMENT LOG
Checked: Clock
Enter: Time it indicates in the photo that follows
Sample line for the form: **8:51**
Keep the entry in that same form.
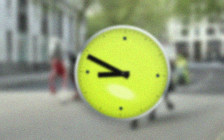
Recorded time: **8:49**
